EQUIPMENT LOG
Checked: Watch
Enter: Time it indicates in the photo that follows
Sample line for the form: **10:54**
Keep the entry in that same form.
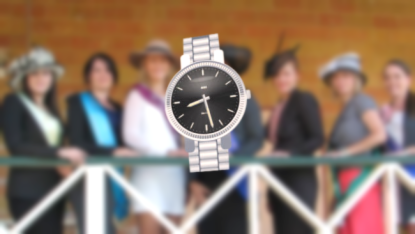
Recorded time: **8:28**
